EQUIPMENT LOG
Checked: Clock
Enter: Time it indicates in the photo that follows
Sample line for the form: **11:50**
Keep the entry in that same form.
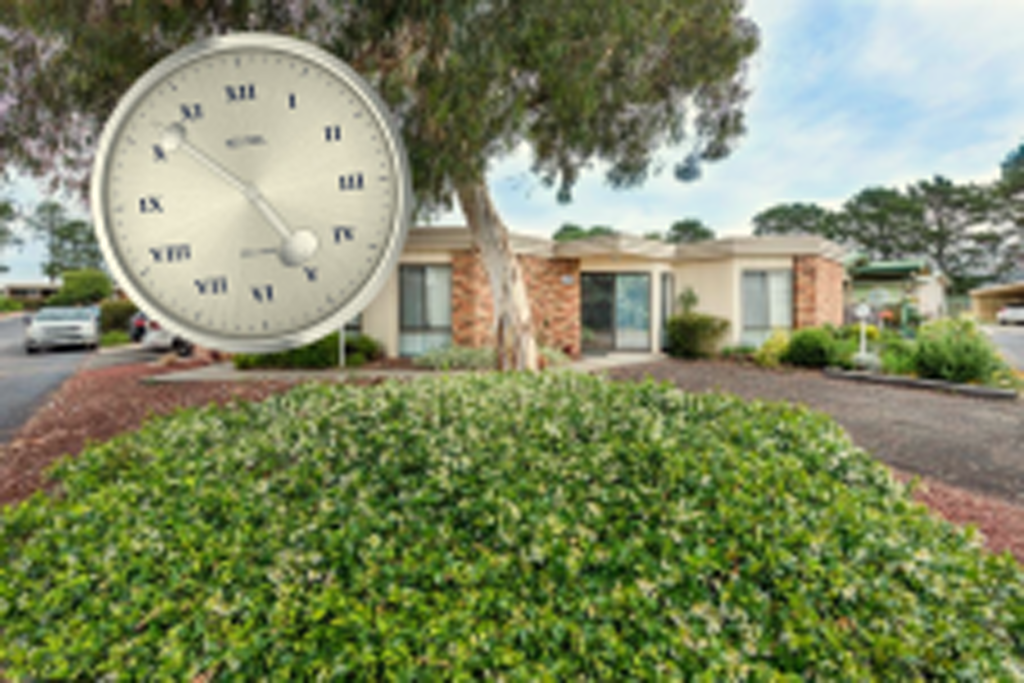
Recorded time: **4:52**
